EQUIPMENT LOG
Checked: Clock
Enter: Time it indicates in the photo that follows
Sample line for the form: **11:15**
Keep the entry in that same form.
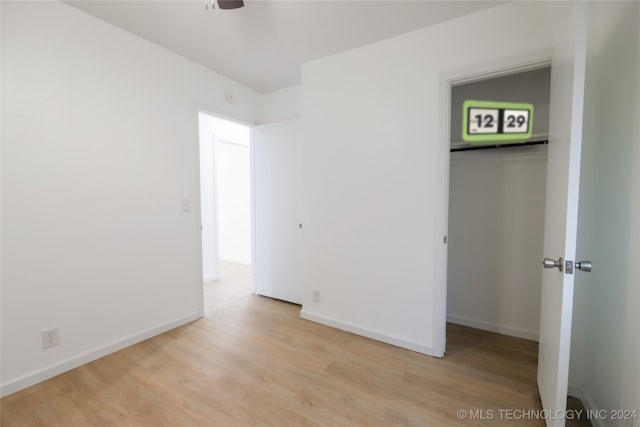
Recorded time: **12:29**
